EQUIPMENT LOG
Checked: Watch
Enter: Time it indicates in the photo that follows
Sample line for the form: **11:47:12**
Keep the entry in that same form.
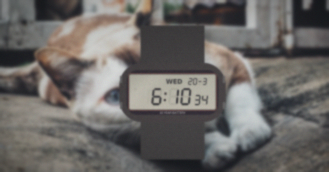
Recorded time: **6:10:34**
